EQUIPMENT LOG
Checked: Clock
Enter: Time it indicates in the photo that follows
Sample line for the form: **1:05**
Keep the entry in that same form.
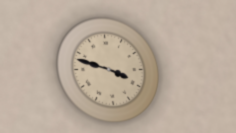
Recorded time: **3:48**
